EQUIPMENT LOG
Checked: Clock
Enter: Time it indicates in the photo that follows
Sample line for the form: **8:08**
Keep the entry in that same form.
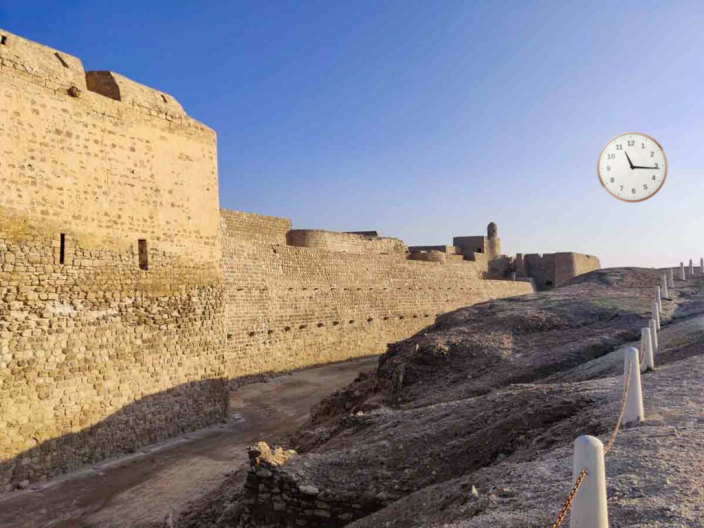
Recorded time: **11:16**
